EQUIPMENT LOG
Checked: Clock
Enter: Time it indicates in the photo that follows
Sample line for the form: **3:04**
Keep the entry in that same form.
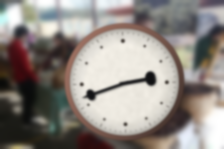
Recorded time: **2:42**
